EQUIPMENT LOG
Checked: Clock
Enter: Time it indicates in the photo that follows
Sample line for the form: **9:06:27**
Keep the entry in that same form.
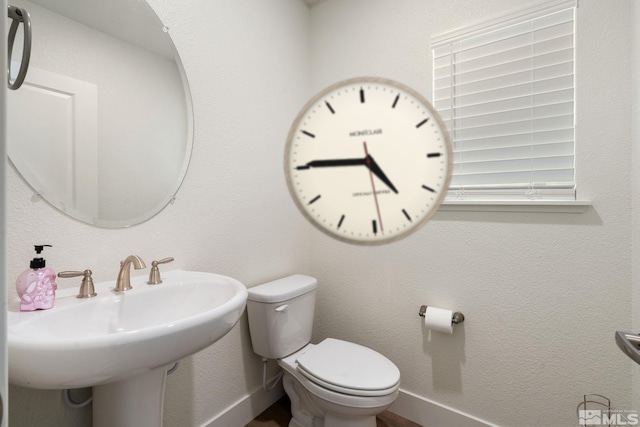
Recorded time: **4:45:29**
